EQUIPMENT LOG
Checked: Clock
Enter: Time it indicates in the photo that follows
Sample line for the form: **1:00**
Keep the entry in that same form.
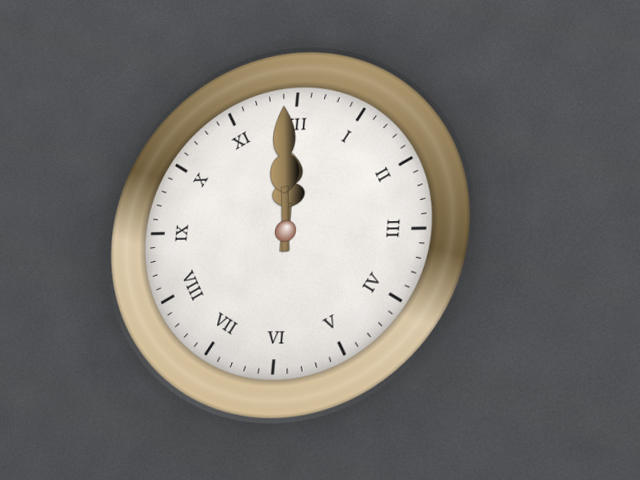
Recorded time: **11:59**
